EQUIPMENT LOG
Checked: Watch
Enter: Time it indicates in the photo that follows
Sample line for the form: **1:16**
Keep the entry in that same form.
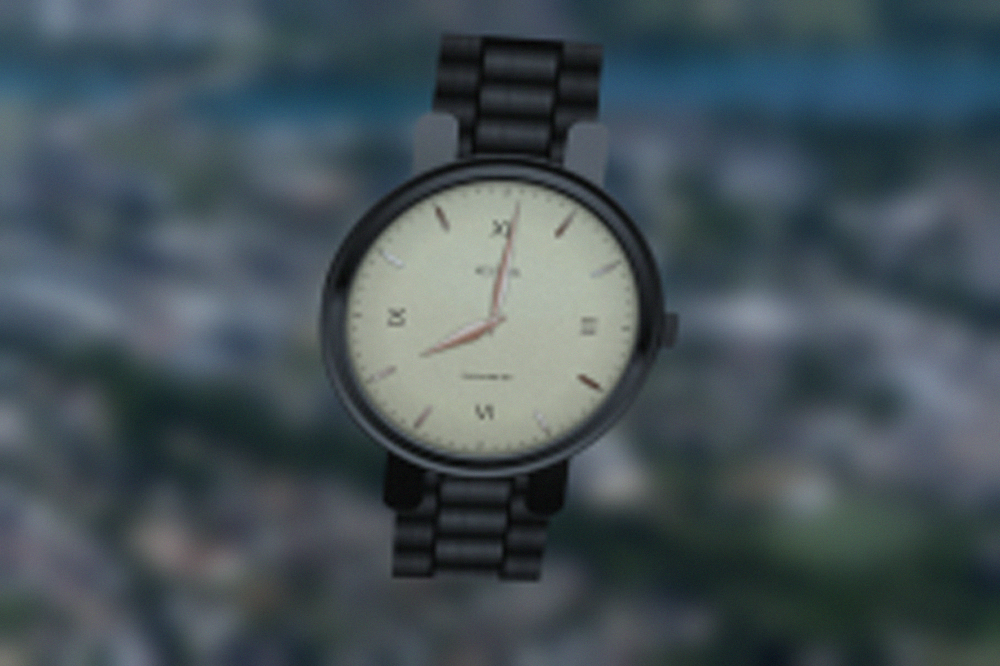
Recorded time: **8:01**
